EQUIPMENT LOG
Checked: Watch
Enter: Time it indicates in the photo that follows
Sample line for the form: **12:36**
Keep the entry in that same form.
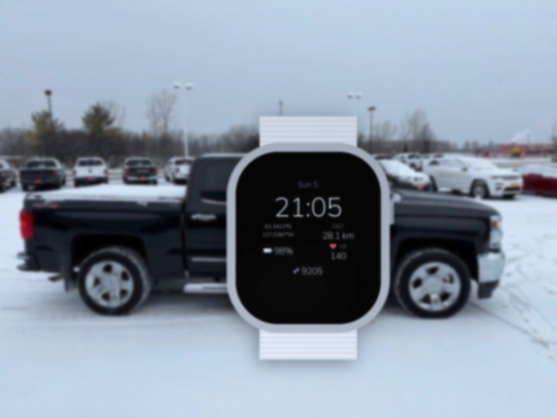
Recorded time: **21:05**
